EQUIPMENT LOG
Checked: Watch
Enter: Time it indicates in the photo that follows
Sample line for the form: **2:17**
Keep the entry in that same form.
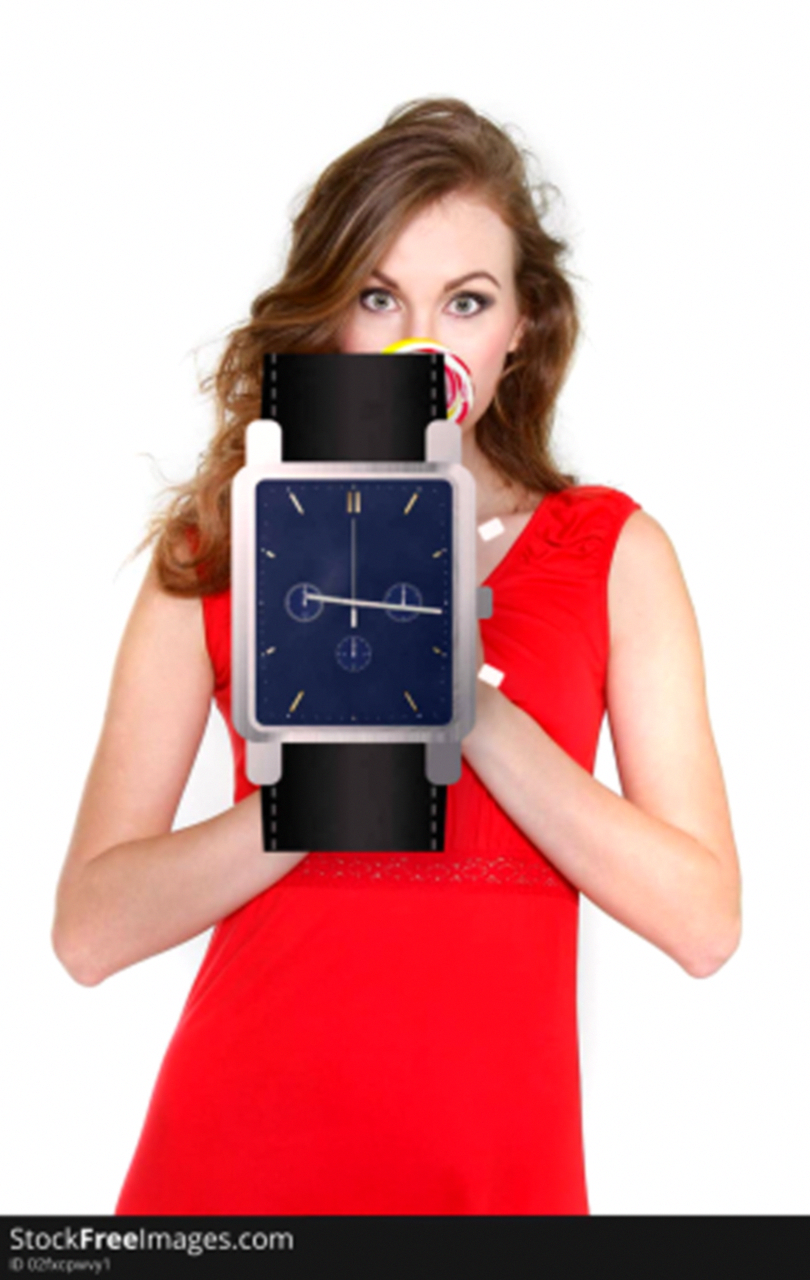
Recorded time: **9:16**
